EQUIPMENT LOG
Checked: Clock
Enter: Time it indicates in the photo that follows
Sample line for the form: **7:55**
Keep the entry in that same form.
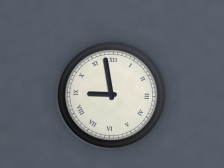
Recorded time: **8:58**
